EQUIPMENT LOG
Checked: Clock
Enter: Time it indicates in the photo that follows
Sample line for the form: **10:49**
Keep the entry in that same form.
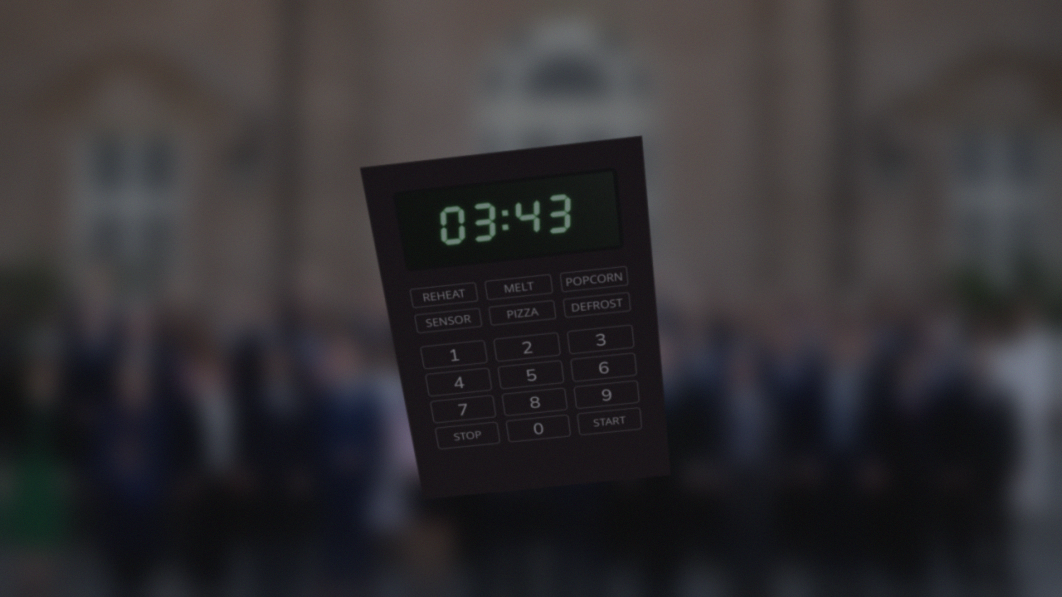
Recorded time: **3:43**
